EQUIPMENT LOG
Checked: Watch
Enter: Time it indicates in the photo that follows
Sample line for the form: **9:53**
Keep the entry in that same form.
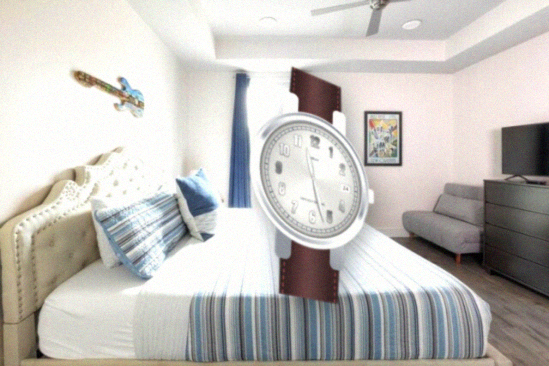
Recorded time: **11:27**
